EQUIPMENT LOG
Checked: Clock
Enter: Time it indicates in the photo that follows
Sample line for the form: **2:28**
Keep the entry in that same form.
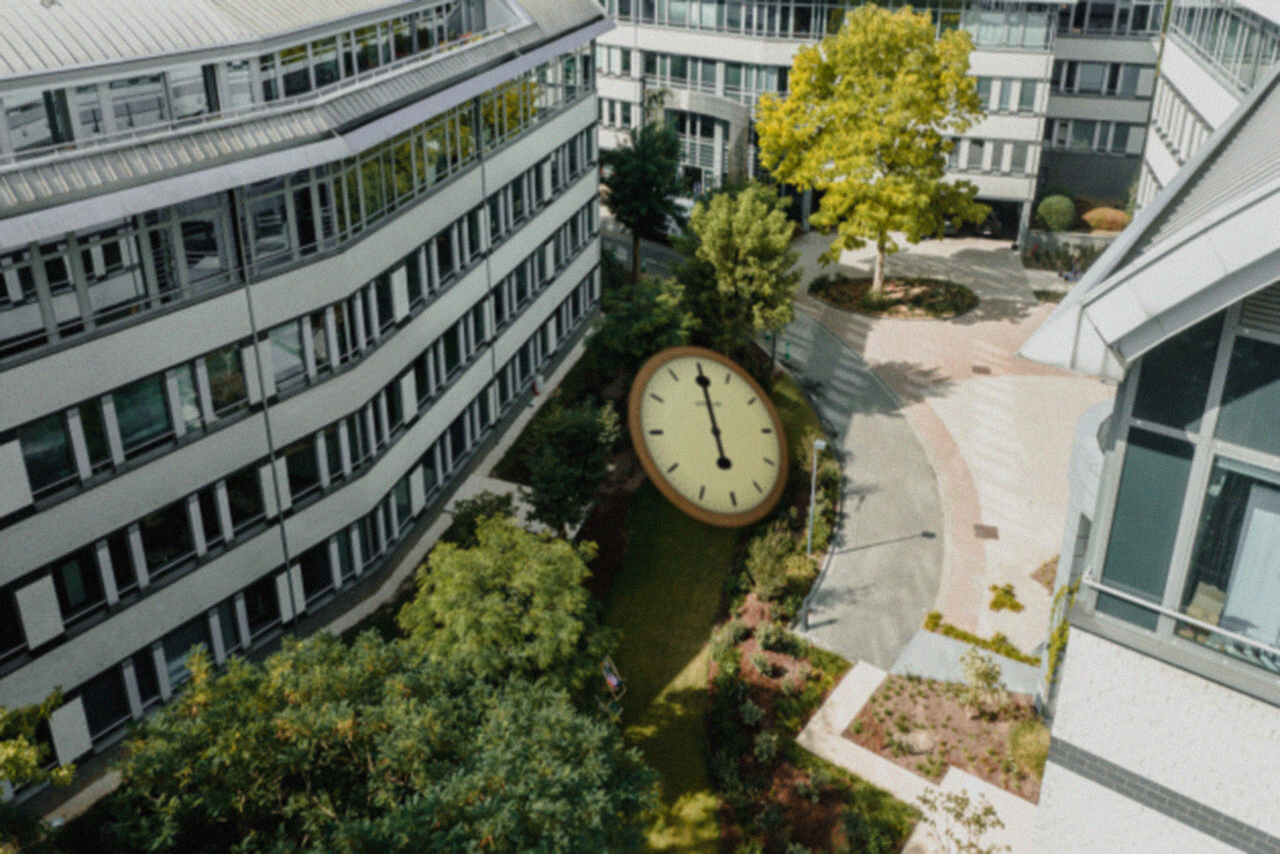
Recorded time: **6:00**
